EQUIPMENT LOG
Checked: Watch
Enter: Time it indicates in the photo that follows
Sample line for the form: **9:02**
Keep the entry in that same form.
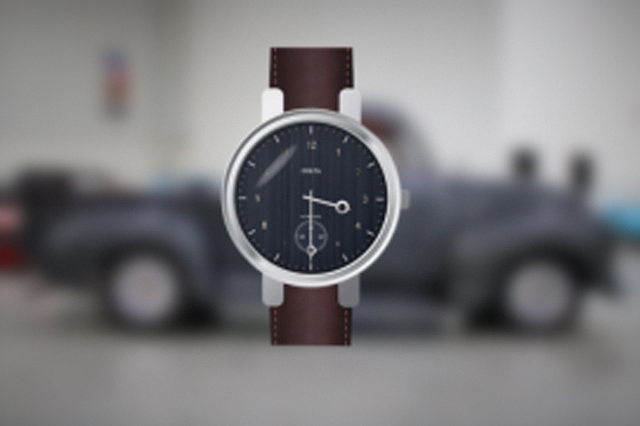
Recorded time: **3:30**
